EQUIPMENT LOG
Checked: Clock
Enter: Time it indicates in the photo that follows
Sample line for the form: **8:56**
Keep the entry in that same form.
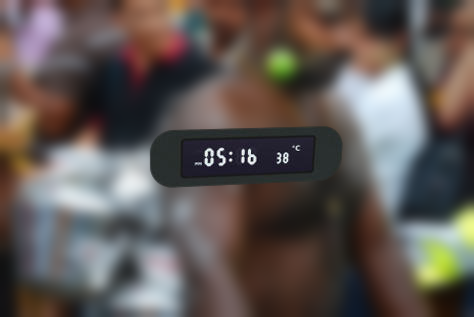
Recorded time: **5:16**
